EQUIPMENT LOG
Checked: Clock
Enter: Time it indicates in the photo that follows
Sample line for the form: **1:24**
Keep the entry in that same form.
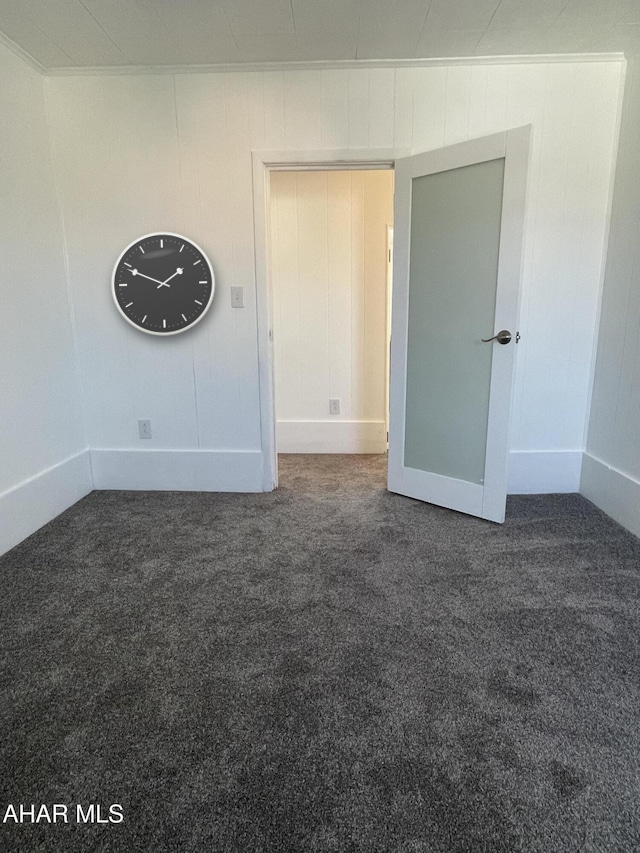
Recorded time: **1:49**
